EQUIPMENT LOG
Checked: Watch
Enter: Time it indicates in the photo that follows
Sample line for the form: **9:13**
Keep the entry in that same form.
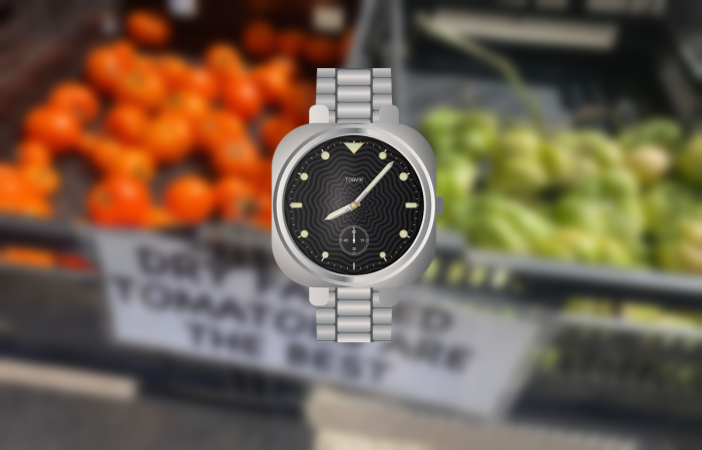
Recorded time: **8:07**
